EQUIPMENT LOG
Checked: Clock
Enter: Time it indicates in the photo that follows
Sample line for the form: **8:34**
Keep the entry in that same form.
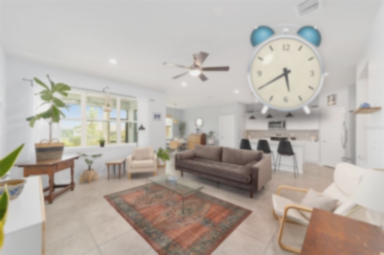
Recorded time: **5:40**
